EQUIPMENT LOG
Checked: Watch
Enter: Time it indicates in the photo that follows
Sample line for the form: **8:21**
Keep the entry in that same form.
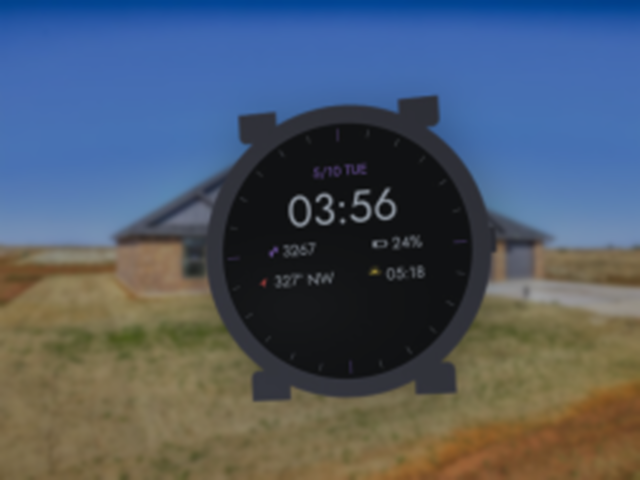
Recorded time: **3:56**
